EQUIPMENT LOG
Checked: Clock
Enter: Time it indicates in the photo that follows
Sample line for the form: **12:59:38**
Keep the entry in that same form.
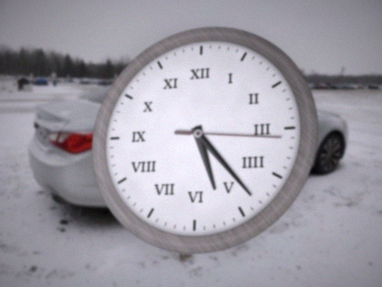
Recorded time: **5:23:16**
